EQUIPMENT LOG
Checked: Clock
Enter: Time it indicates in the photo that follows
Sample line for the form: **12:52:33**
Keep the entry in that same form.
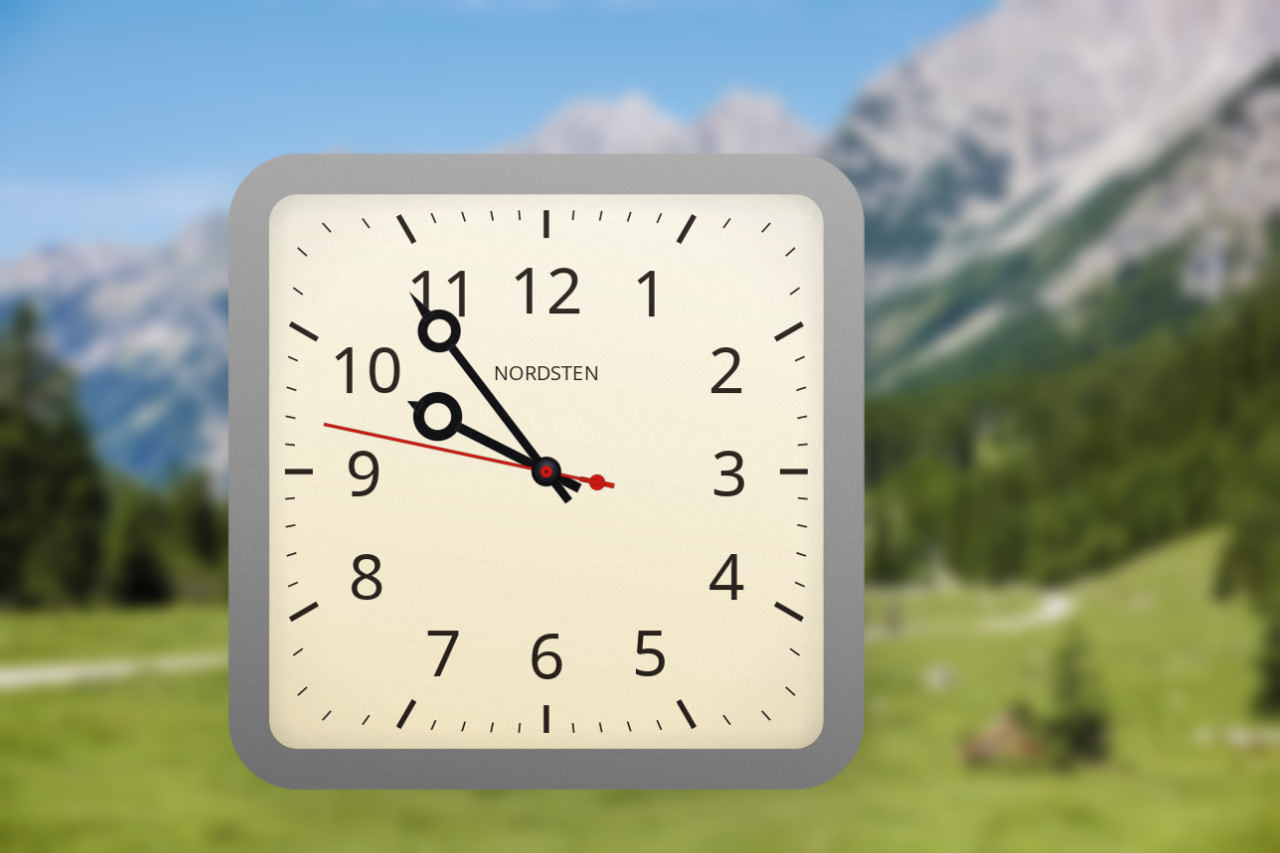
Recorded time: **9:53:47**
